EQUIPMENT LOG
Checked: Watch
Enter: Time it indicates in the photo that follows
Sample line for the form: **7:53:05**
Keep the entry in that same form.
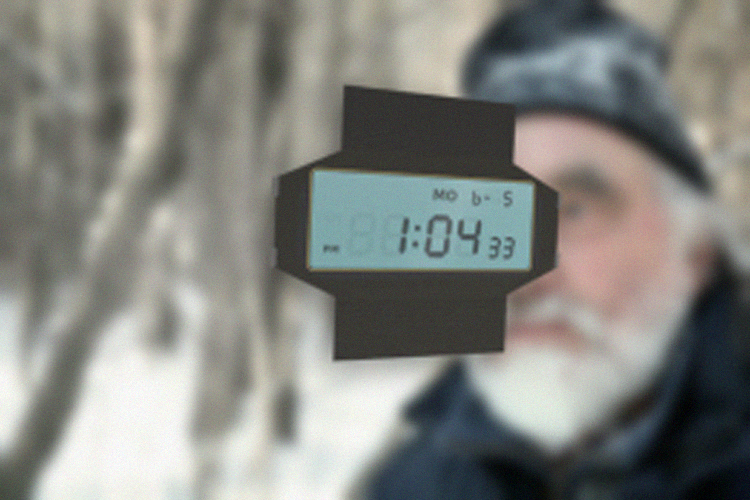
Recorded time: **1:04:33**
